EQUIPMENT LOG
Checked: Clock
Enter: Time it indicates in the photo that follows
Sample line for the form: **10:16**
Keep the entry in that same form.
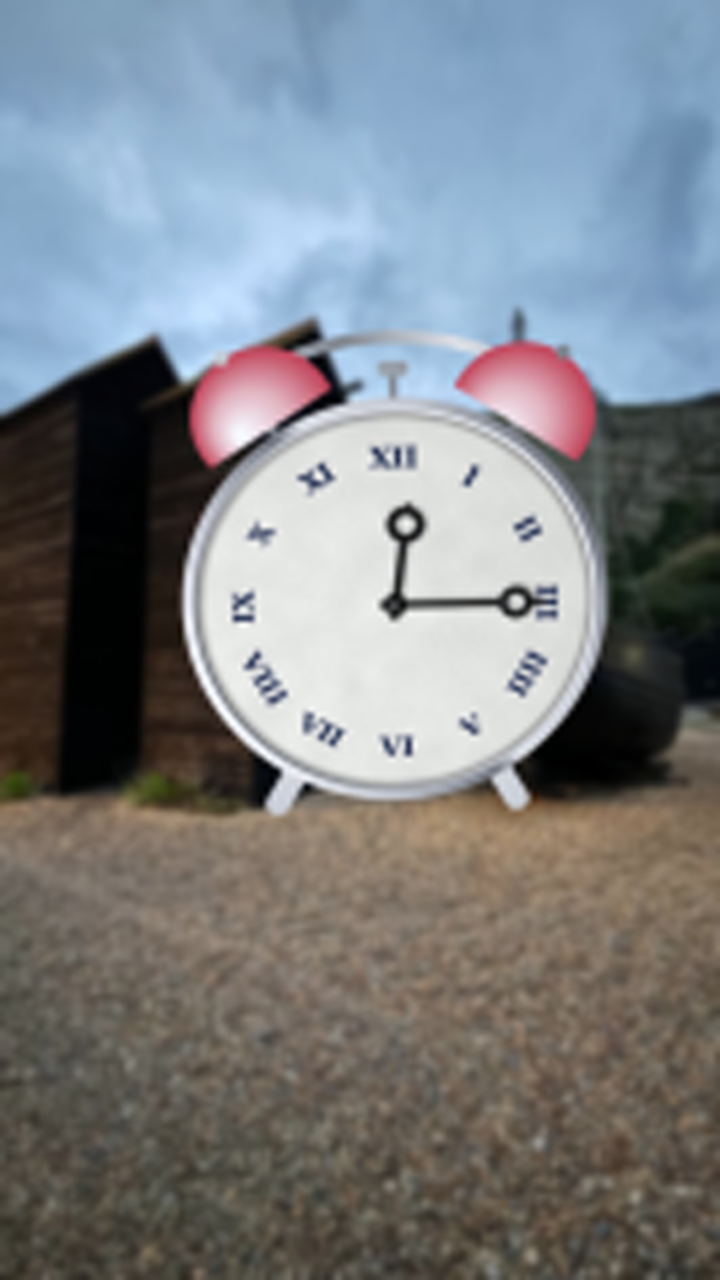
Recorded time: **12:15**
